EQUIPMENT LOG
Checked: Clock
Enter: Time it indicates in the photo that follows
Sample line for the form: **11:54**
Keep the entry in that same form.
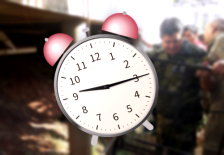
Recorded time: **9:15**
